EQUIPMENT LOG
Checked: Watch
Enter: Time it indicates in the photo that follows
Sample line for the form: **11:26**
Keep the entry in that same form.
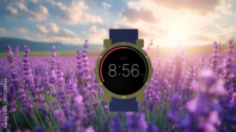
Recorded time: **8:56**
